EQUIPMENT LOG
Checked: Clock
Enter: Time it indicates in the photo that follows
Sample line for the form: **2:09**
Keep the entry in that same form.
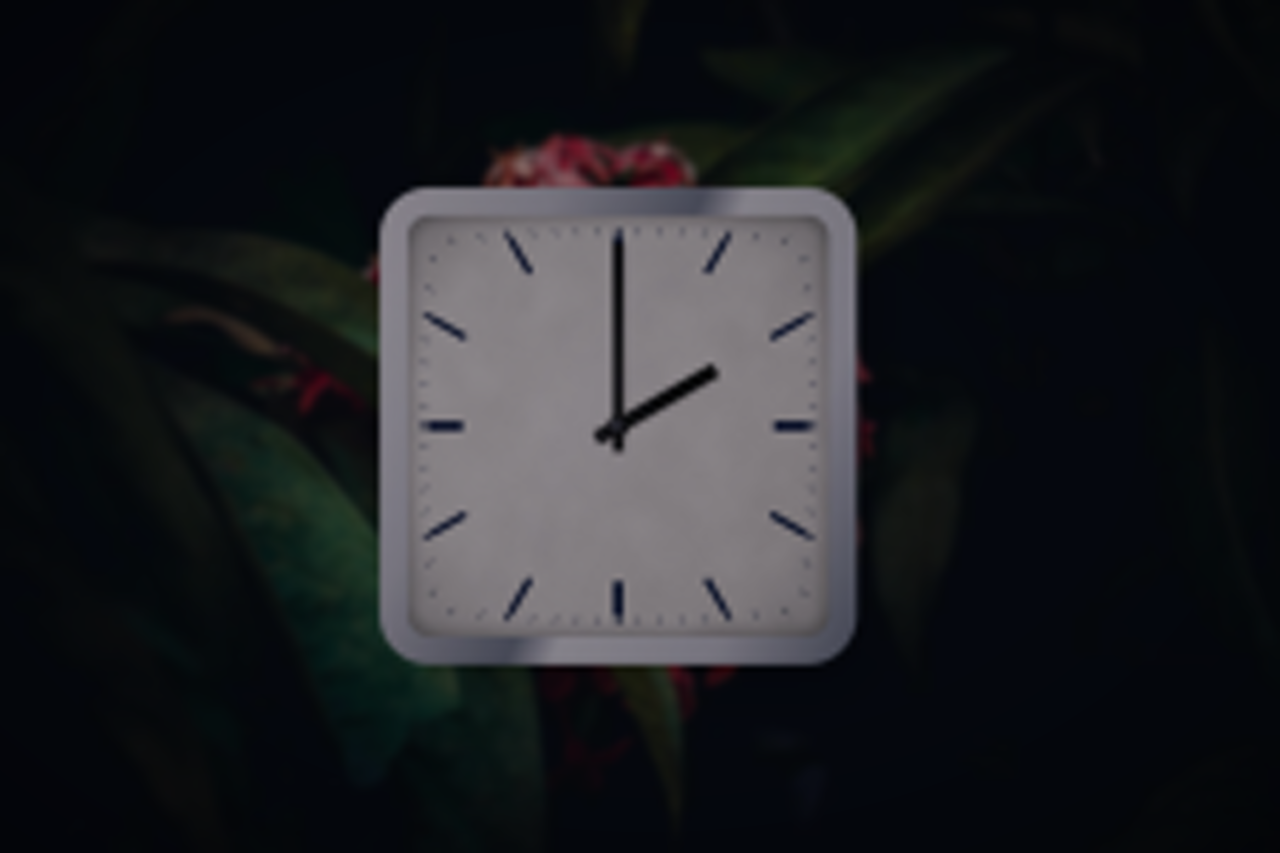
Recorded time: **2:00**
